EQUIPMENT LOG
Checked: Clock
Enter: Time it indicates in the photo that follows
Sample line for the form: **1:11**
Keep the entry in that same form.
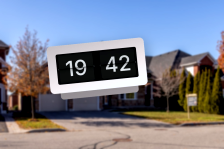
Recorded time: **19:42**
